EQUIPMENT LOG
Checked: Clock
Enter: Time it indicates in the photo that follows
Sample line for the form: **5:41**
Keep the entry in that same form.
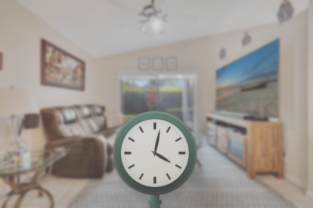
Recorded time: **4:02**
